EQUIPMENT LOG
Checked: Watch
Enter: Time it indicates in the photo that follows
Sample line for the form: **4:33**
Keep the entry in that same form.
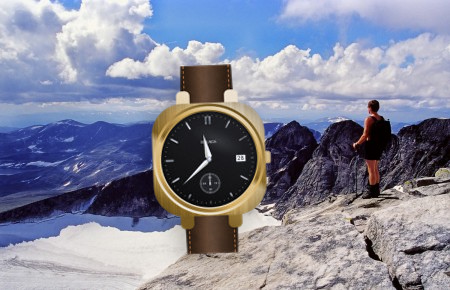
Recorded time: **11:38**
